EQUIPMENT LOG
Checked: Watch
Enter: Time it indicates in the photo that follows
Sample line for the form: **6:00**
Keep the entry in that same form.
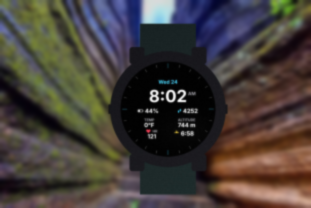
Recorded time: **8:02**
